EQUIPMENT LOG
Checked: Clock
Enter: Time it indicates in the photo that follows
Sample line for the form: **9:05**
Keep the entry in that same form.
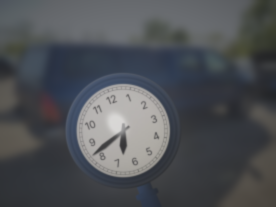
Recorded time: **6:42**
